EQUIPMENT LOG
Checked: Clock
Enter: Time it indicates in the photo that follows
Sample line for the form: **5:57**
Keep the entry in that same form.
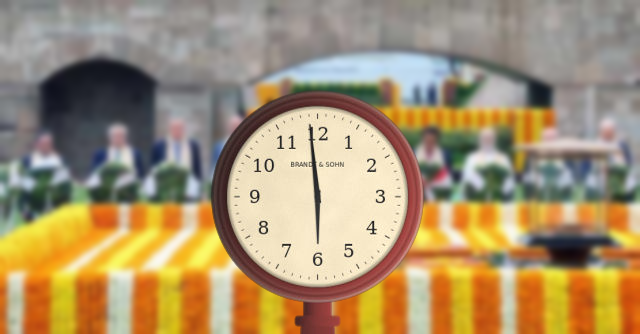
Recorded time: **5:59**
